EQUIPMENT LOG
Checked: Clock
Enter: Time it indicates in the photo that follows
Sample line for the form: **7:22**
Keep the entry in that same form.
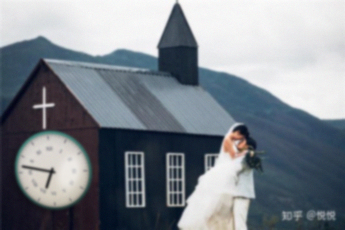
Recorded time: **6:47**
